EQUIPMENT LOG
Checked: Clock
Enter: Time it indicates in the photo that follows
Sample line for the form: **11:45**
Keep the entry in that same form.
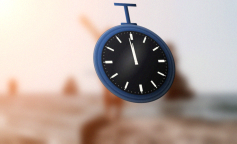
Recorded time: **11:59**
